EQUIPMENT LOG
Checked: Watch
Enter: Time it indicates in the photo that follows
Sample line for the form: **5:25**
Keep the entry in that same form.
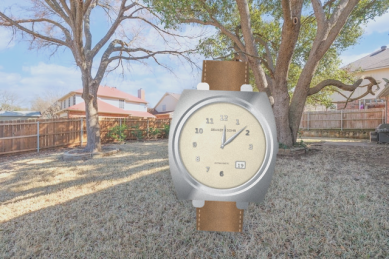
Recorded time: **12:08**
